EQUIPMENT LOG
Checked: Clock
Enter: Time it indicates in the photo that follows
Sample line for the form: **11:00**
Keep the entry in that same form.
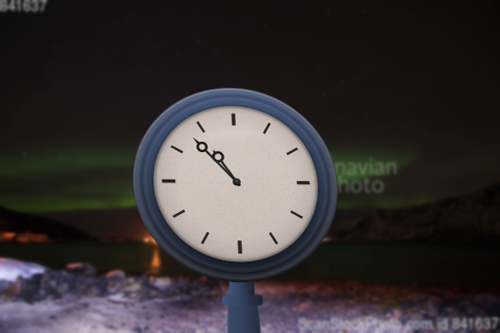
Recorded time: **10:53**
